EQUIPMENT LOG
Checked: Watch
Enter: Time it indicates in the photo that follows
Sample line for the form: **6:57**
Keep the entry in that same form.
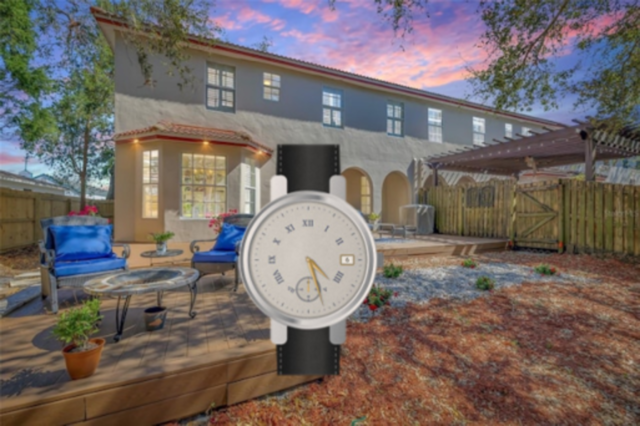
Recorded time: **4:27**
